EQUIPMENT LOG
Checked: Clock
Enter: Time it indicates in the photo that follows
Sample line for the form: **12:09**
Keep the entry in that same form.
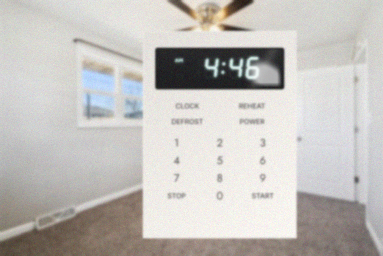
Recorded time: **4:46**
